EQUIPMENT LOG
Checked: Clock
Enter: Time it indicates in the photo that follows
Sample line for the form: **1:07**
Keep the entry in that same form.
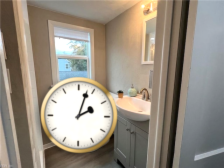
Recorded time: **2:03**
